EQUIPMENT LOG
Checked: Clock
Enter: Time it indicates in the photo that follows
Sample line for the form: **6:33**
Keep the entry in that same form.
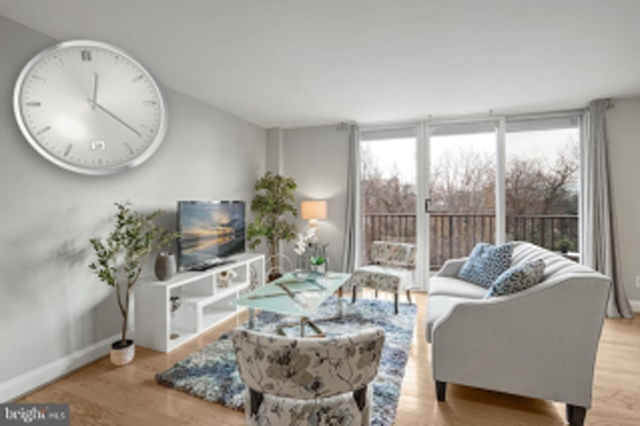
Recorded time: **12:22**
